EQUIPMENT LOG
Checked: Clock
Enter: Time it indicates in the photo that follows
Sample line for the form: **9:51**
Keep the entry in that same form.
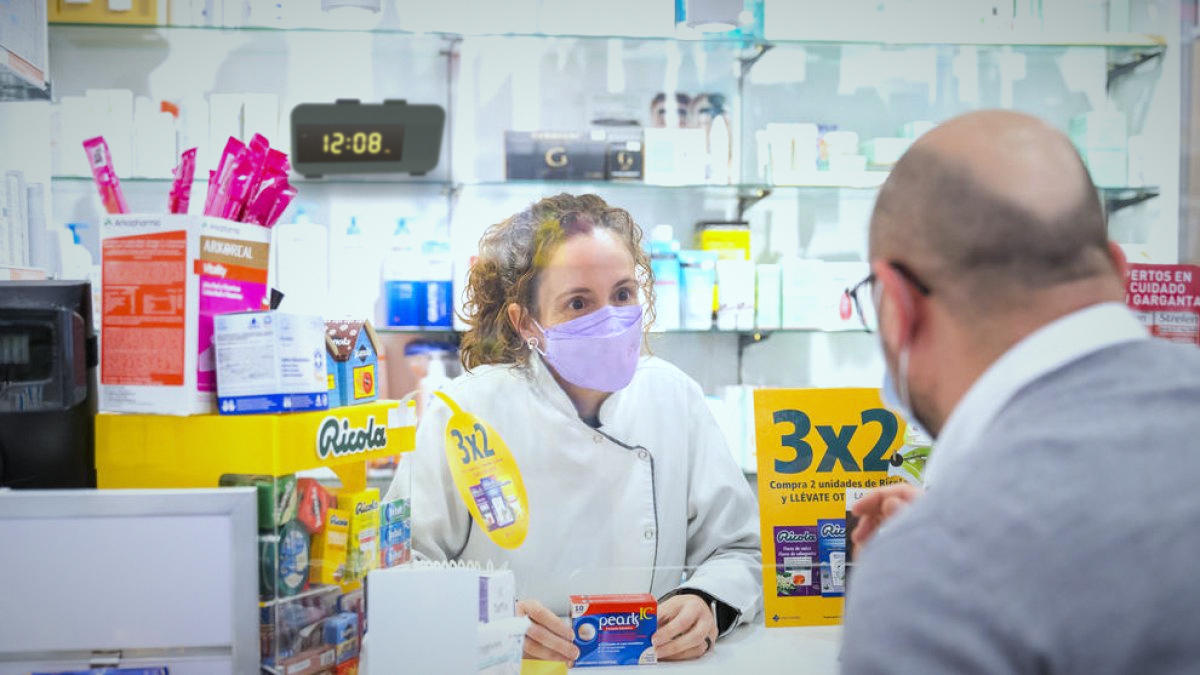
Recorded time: **12:08**
